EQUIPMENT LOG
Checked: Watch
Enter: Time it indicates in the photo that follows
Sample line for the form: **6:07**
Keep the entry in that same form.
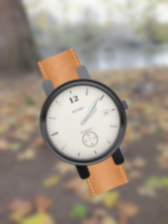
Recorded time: **2:09**
